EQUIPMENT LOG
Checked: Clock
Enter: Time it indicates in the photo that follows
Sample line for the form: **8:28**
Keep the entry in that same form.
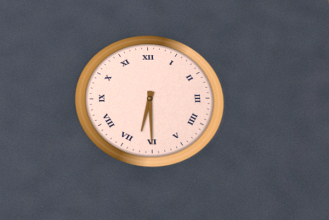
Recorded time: **6:30**
